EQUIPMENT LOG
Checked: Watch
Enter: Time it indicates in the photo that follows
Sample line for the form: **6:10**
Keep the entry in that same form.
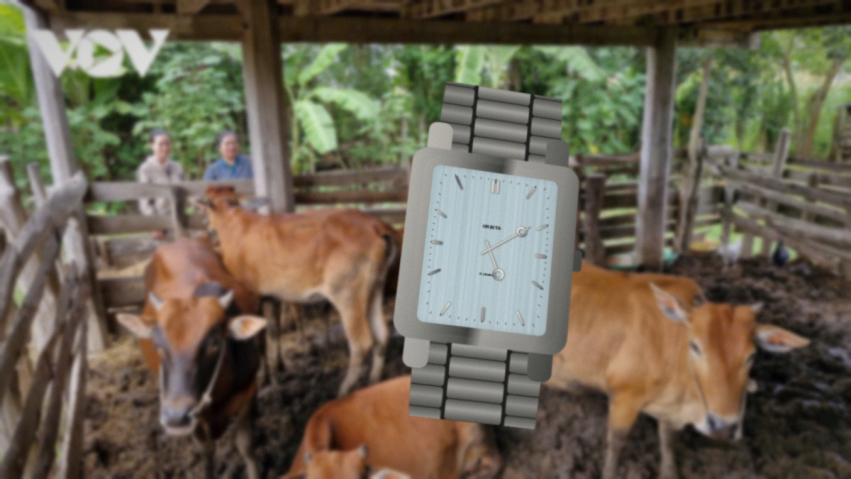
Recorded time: **5:09**
